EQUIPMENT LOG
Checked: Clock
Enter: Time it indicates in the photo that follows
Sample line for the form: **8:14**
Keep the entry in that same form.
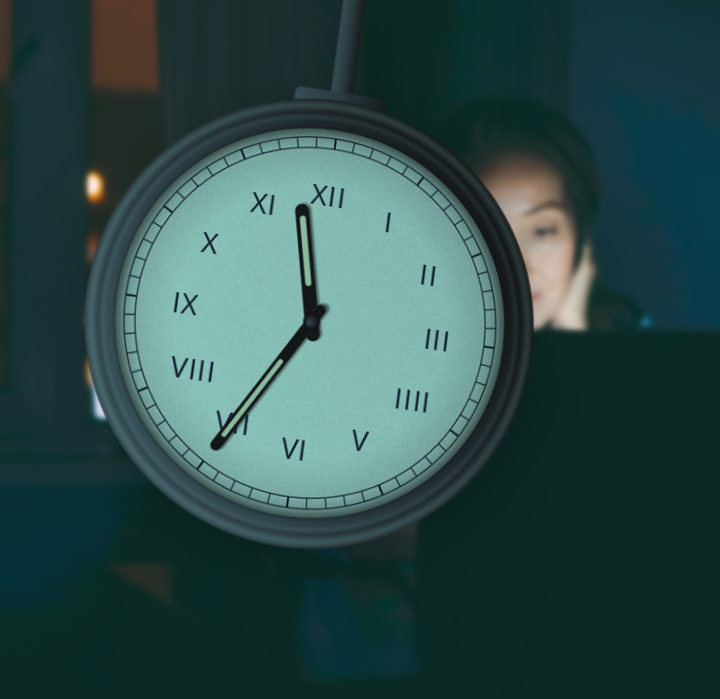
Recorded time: **11:35**
